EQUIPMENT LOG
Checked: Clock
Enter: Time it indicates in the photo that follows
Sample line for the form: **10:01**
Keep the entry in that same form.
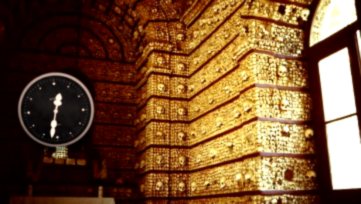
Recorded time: **12:32**
